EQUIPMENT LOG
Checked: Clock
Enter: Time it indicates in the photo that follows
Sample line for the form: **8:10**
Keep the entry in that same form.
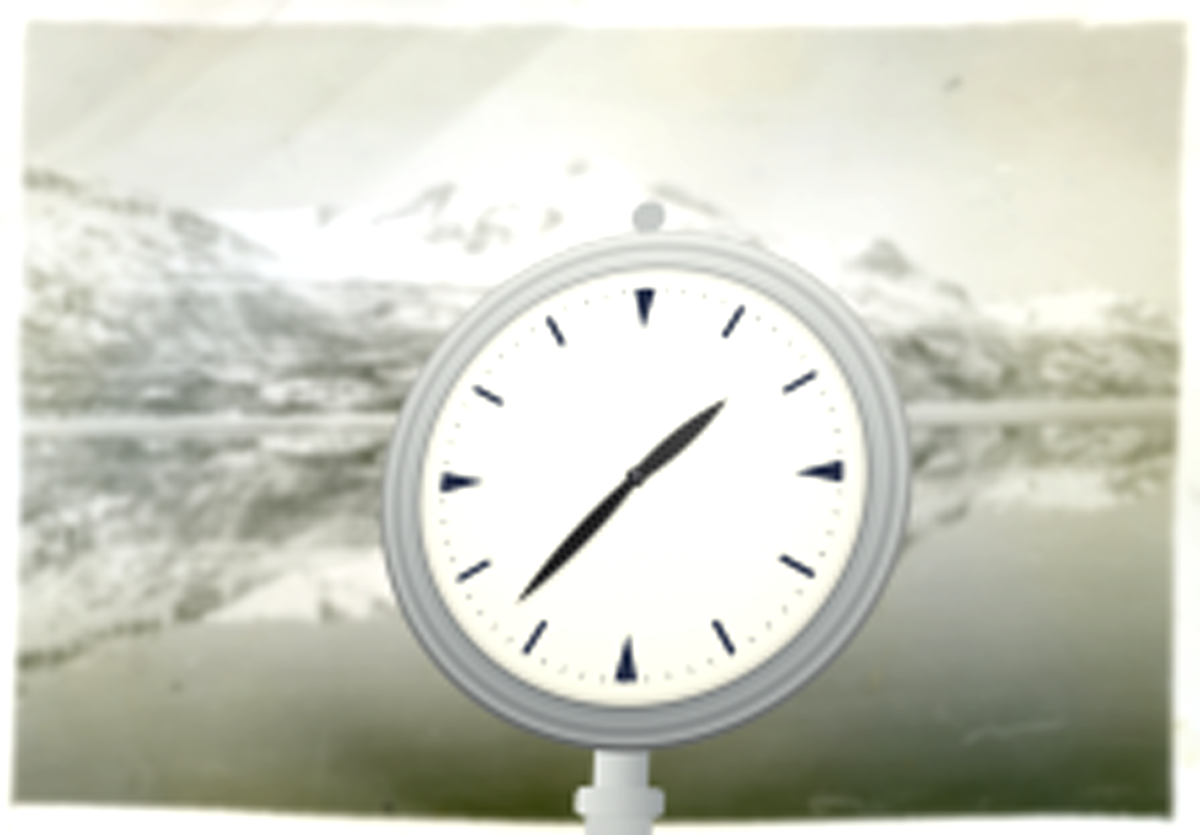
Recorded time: **1:37**
